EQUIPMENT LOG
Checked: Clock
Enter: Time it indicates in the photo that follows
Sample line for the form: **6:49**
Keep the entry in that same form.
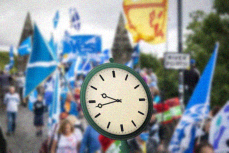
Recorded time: **9:43**
